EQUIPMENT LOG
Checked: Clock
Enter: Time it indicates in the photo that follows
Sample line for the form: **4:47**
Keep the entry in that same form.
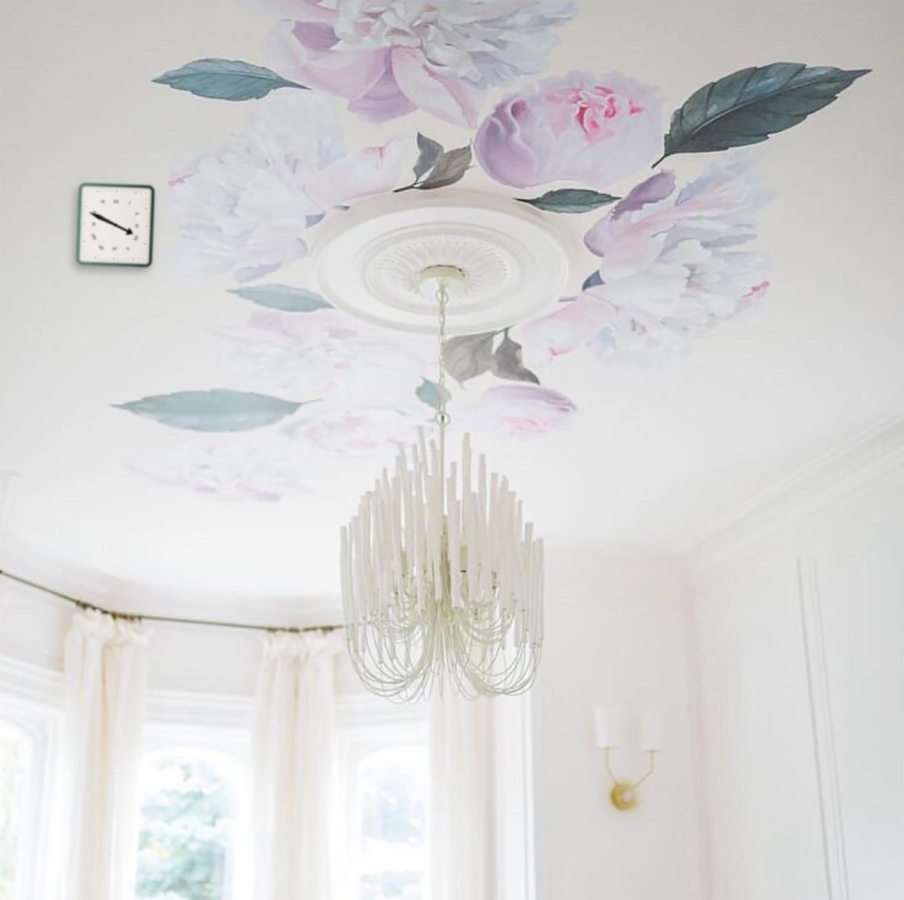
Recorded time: **3:49**
